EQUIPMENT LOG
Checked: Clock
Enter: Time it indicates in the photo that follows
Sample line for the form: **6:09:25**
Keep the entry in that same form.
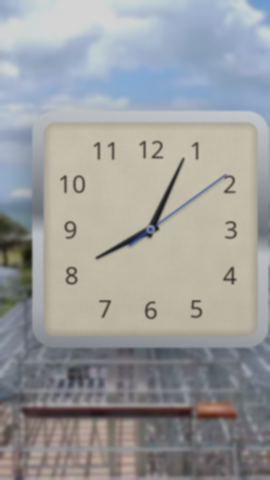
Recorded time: **8:04:09**
